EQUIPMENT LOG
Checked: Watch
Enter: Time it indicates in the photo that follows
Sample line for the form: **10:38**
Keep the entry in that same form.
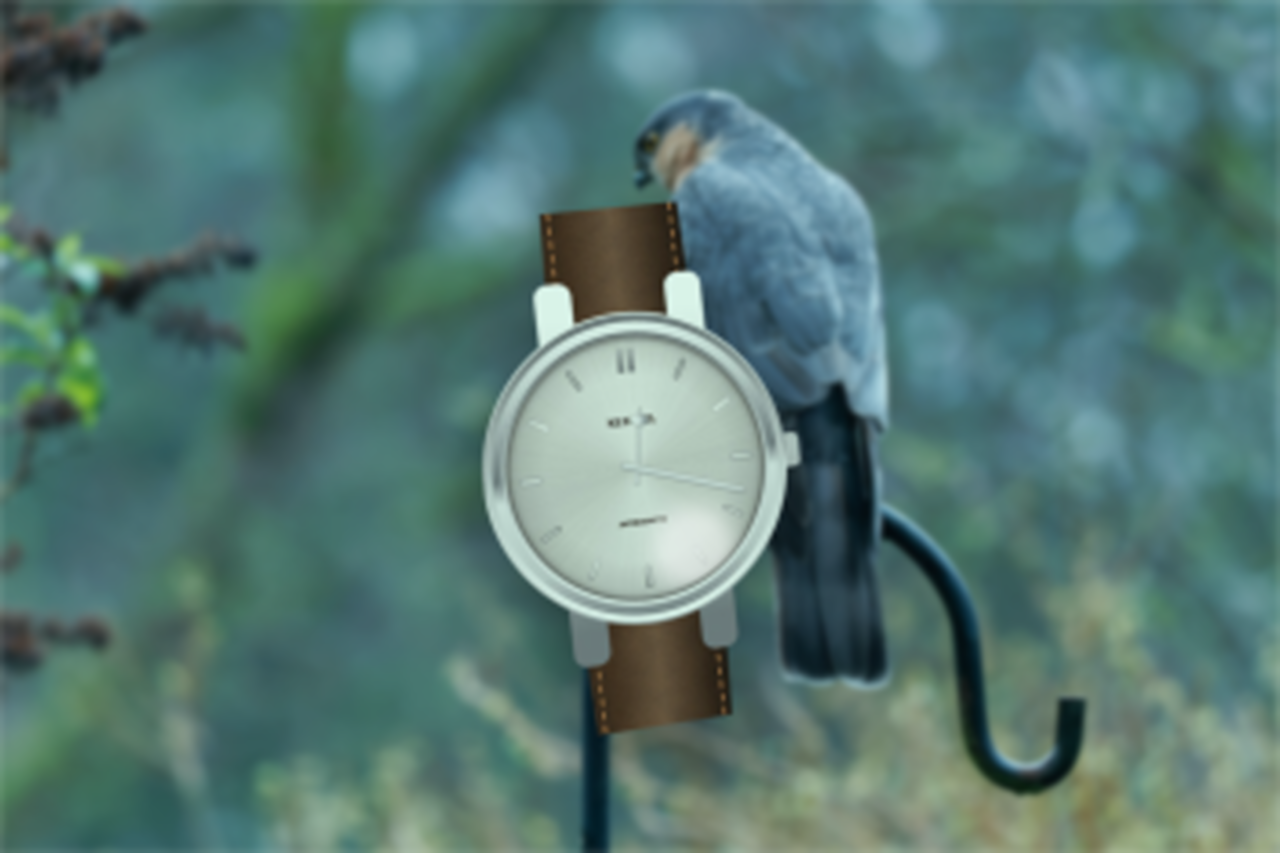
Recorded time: **12:18**
